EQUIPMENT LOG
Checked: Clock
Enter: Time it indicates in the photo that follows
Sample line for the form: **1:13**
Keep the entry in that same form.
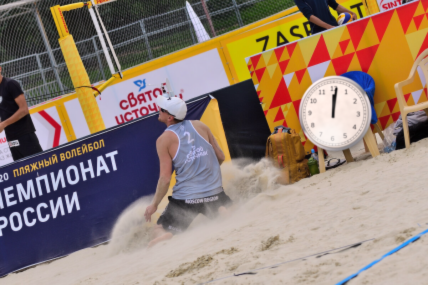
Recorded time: **12:01**
